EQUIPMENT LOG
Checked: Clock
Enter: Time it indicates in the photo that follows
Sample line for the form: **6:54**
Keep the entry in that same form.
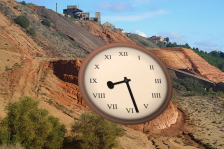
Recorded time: **8:28**
